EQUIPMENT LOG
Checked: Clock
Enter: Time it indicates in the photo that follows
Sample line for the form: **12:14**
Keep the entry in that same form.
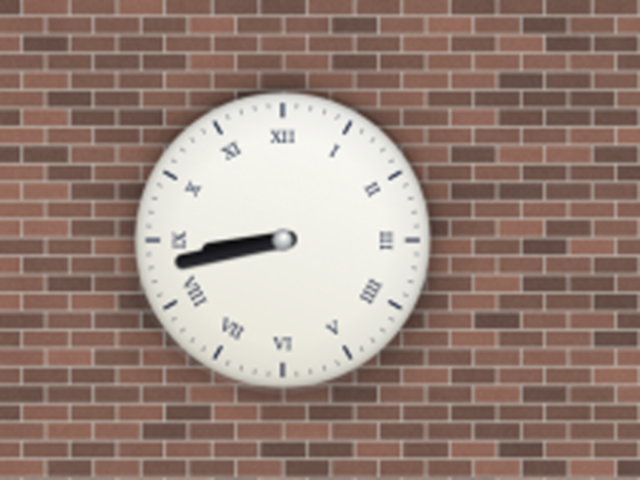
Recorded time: **8:43**
